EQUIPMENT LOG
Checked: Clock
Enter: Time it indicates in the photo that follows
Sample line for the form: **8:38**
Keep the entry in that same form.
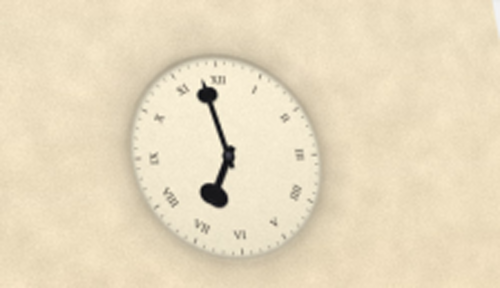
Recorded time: **6:58**
